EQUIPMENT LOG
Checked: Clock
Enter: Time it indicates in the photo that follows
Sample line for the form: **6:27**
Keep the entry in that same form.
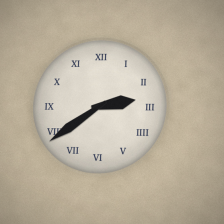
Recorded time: **2:39**
